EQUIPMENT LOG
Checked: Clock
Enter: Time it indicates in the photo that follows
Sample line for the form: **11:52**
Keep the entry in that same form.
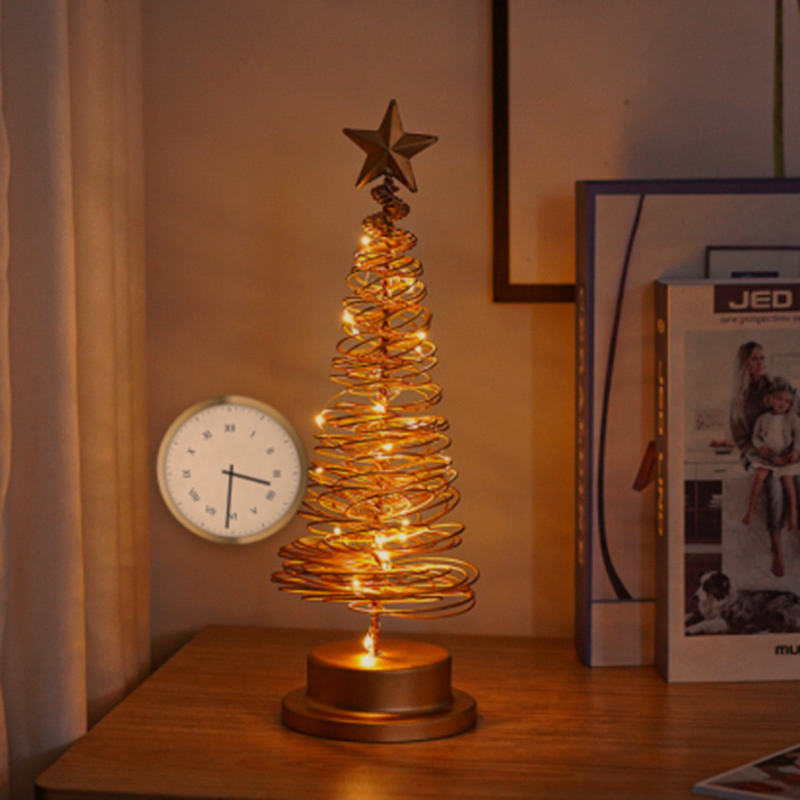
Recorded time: **3:31**
